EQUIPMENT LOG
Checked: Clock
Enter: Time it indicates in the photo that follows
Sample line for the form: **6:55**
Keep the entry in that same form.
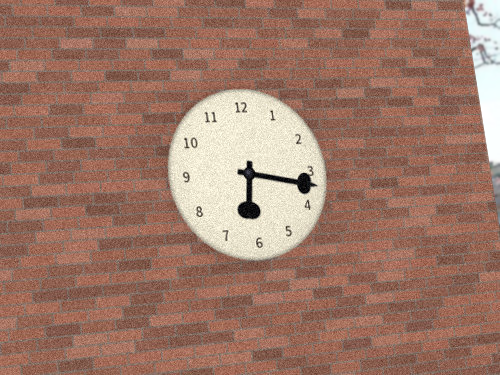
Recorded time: **6:17**
